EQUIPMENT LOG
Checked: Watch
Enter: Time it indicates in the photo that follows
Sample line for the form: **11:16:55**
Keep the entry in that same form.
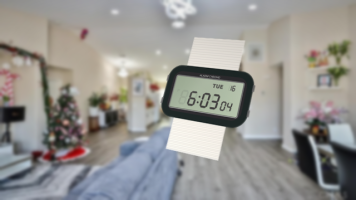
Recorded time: **6:03:04**
